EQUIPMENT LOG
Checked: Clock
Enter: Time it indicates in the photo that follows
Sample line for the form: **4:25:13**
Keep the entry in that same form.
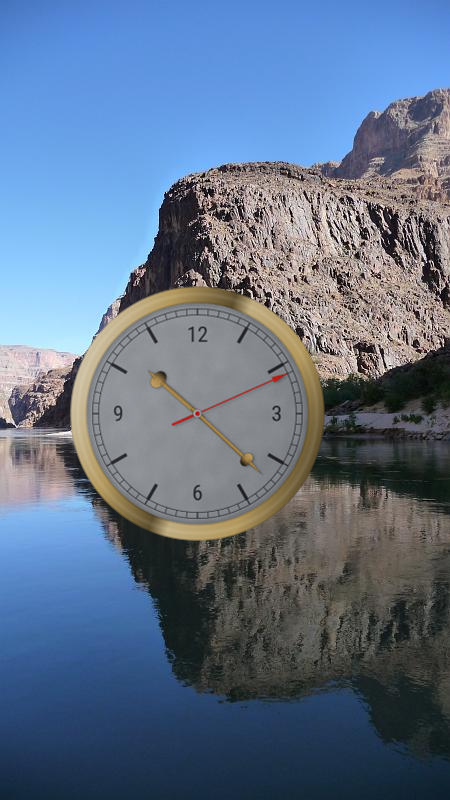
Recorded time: **10:22:11**
